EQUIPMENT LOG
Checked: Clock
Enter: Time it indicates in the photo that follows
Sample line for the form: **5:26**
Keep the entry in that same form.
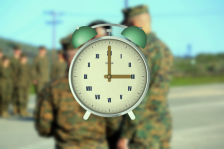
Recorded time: **3:00**
